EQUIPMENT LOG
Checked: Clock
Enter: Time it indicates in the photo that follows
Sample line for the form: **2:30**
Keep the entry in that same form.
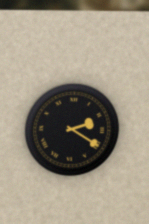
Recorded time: **2:20**
